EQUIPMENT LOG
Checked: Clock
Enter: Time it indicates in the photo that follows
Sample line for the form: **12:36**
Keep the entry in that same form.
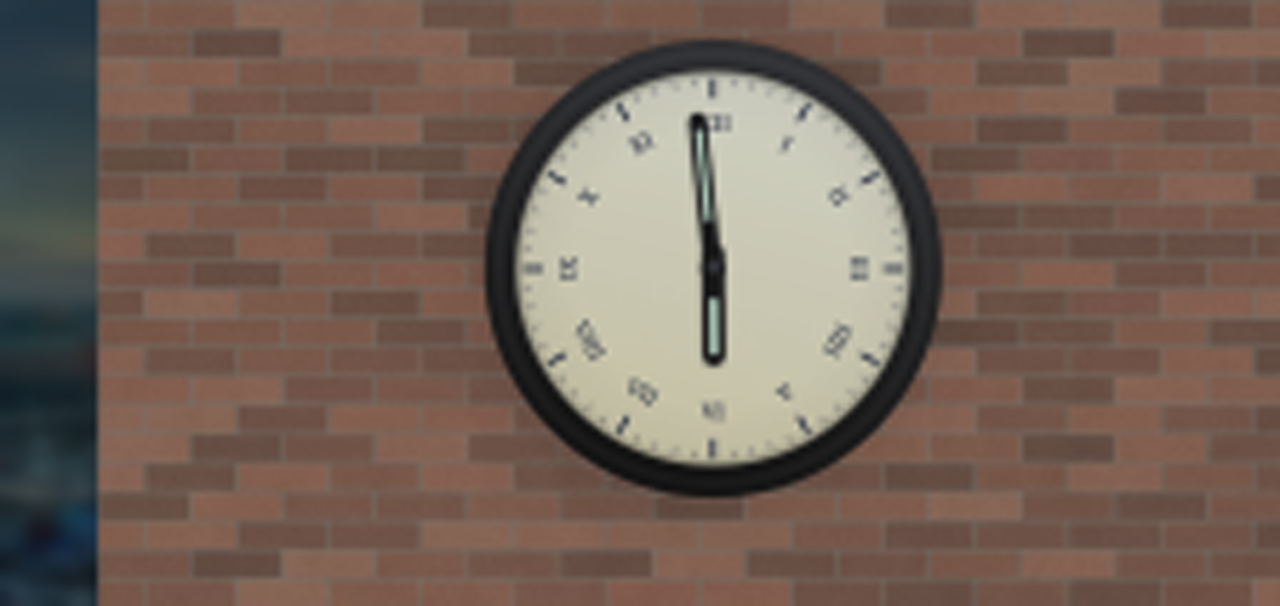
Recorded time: **5:59**
